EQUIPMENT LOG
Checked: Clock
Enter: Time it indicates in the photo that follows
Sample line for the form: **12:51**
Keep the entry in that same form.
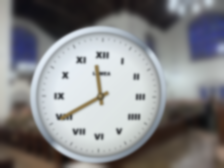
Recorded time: **11:40**
